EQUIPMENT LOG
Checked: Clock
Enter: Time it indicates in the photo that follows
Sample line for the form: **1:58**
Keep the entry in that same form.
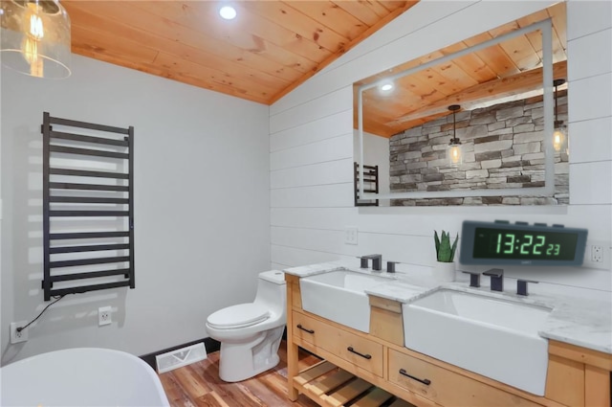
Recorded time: **13:22**
